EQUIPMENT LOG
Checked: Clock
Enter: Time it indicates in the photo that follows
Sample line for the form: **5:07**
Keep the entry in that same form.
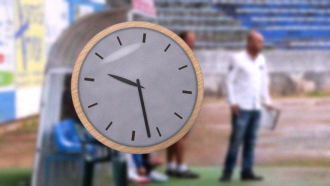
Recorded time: **9:27**
